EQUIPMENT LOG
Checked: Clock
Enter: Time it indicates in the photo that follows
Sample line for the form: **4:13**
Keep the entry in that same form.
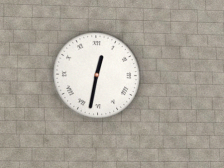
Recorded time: **12:32**
